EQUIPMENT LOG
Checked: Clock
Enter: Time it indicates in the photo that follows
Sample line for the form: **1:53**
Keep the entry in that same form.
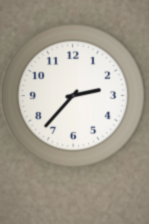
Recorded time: **2:37**
